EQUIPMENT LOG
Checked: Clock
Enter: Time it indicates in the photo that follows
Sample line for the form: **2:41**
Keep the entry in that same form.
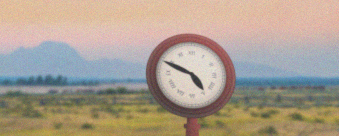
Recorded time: **4:49**
